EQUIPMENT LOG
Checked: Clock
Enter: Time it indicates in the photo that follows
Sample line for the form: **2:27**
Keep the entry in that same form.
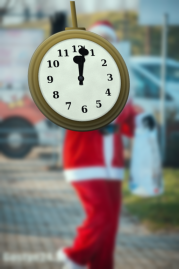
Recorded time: **12:02**
